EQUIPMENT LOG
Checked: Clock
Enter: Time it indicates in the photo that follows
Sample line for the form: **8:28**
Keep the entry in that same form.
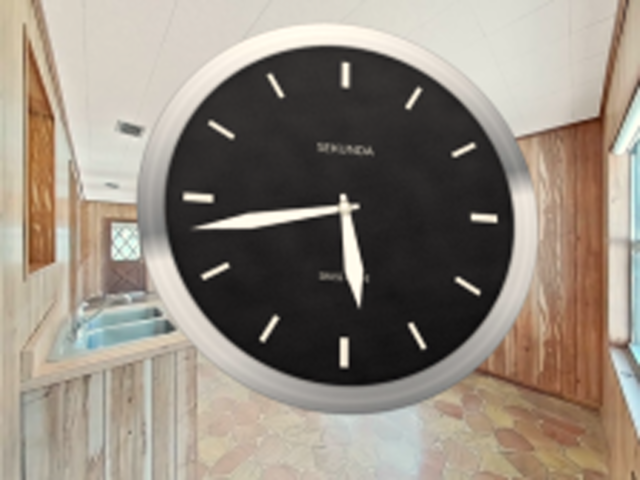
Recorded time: **5:43**
